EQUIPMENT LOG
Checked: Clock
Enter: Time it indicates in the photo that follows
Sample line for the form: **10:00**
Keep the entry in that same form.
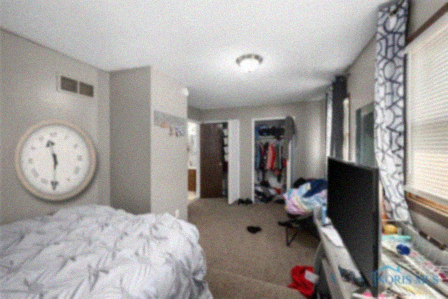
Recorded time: **11:31**
